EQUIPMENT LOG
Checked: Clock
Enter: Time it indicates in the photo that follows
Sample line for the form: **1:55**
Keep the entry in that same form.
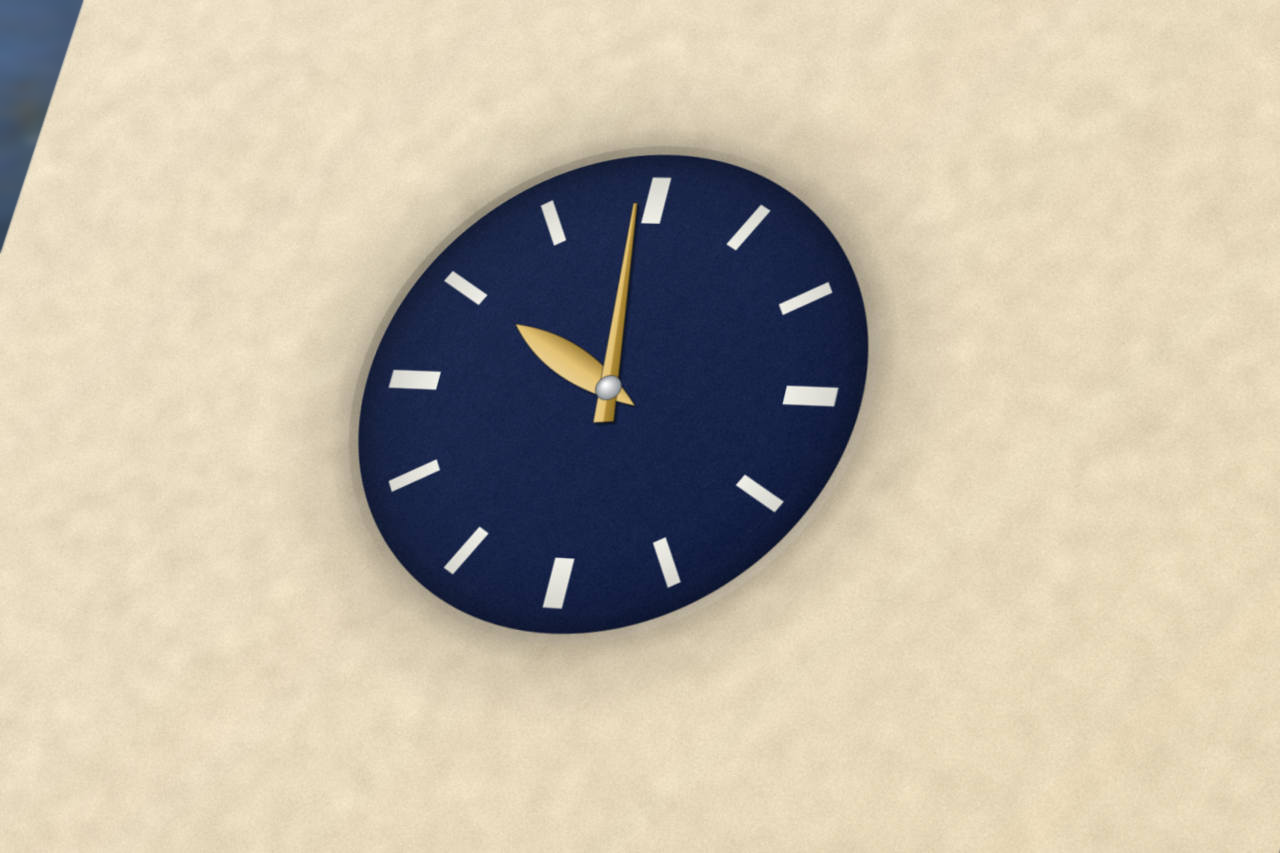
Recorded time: **9:59**
